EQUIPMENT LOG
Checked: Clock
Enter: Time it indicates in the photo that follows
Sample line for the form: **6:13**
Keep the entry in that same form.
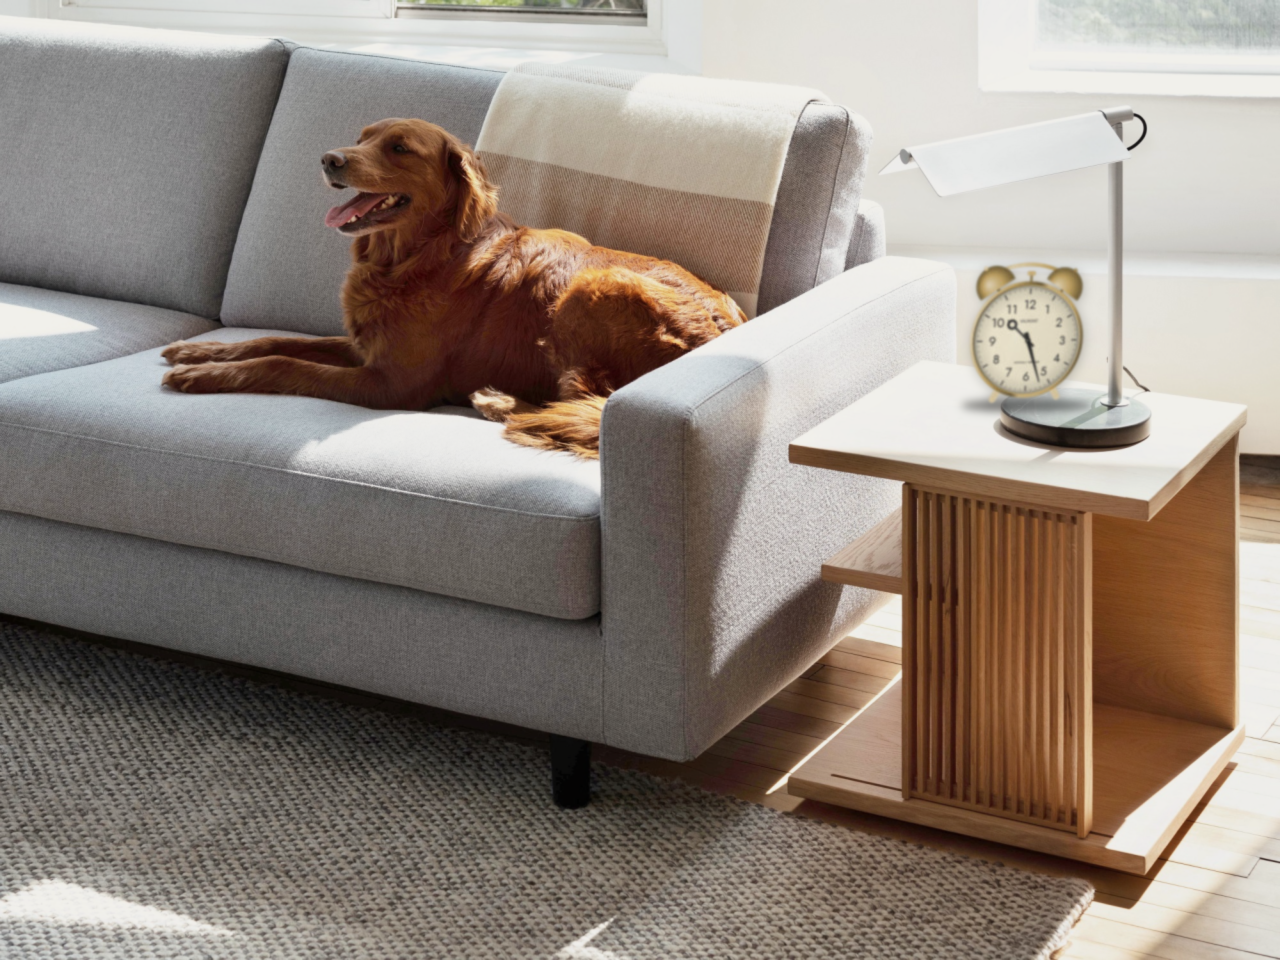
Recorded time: **10:27**
